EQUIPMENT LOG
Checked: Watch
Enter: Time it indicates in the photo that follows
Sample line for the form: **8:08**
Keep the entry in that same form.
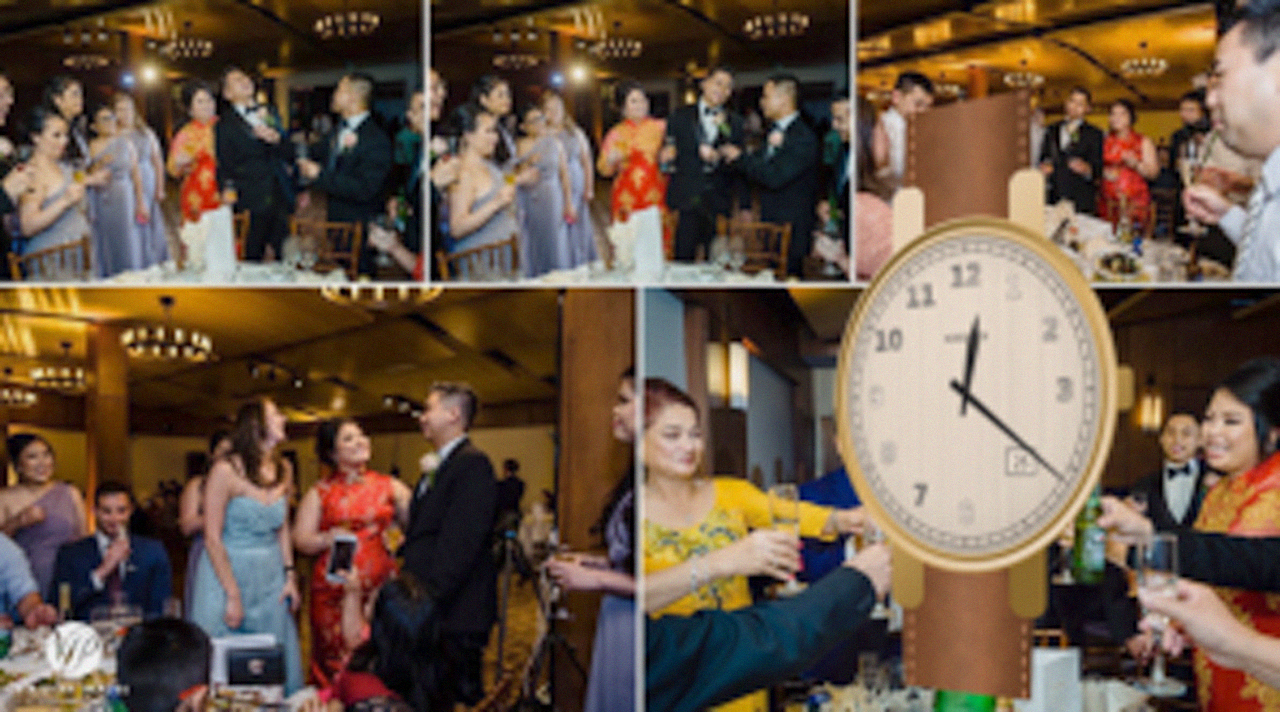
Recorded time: **12:21**
